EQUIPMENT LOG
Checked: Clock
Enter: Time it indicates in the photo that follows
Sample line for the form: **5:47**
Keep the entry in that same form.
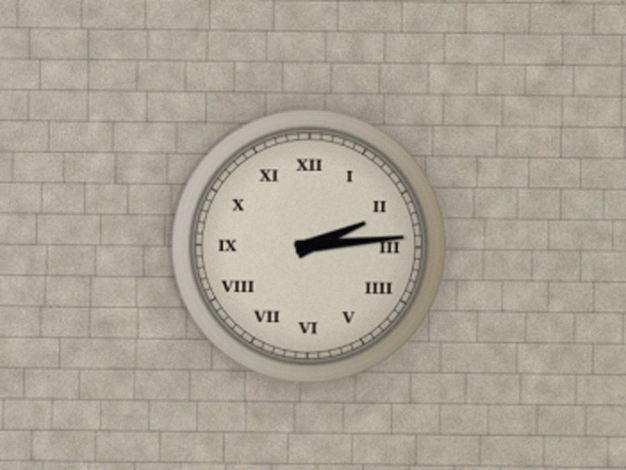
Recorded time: **2:14**
